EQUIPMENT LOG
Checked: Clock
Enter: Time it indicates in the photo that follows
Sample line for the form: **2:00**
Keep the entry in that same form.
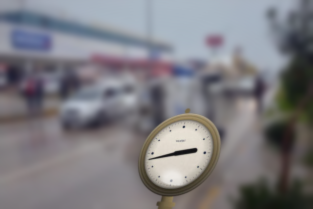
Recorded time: **2:43**
